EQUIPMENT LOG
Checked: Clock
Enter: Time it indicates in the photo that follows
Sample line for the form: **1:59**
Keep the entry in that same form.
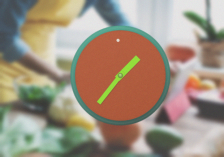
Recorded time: **1:37**
